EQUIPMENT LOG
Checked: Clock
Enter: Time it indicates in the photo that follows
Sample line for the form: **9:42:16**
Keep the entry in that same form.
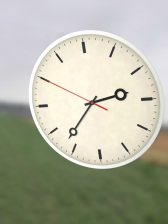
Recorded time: **2:36:50**
